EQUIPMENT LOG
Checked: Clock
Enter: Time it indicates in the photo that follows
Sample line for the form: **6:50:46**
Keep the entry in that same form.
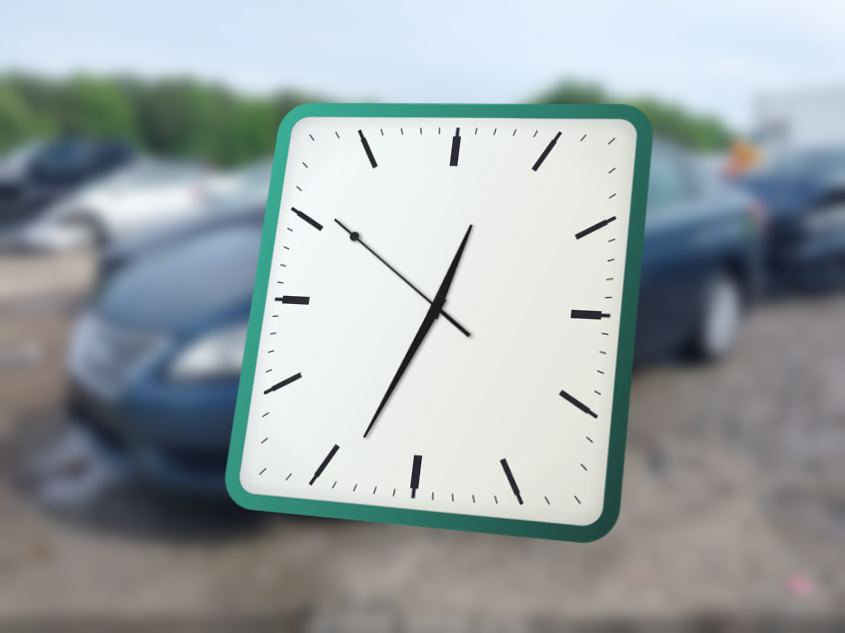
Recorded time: **12:33:51**
